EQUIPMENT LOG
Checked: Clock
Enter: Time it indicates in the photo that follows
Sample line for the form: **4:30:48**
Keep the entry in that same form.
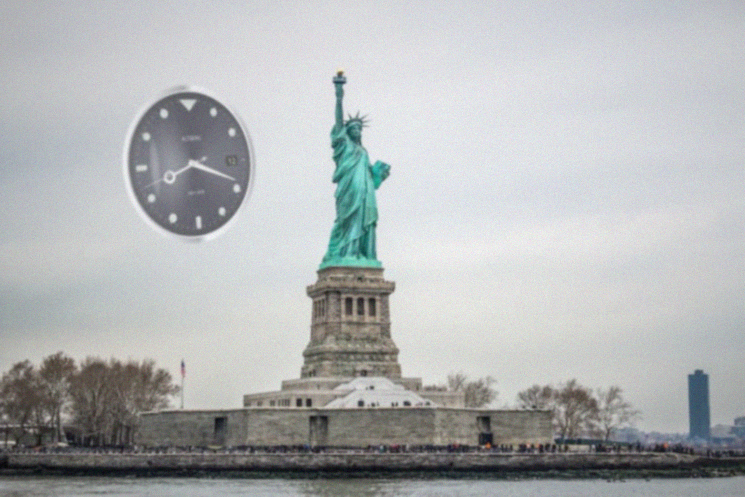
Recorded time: **8:18:42**
